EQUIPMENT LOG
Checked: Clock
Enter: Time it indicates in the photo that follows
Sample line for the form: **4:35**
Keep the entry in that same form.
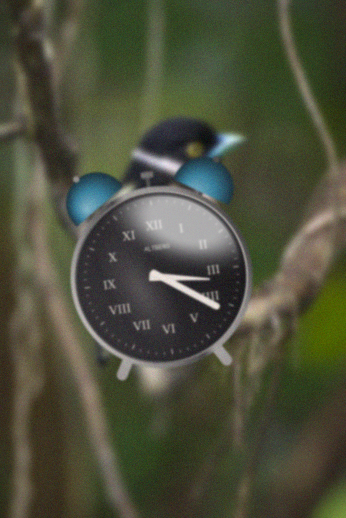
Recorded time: **3:21**
